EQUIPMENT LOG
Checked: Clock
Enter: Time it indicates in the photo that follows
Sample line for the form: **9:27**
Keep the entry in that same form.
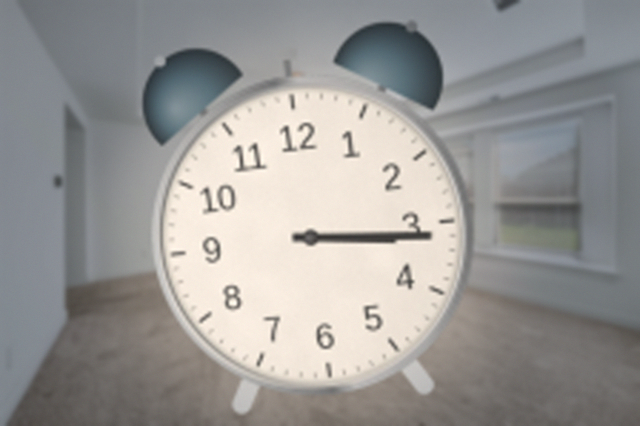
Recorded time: **3:16**
